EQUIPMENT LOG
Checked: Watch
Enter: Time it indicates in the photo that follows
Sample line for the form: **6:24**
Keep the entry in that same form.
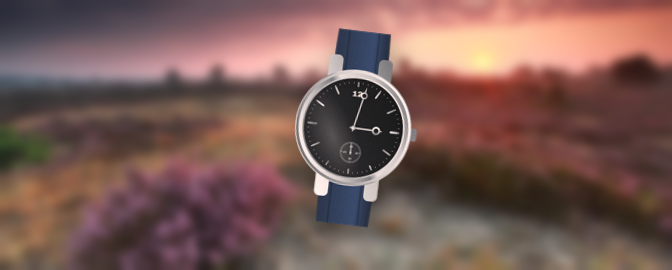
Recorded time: **3:02**
